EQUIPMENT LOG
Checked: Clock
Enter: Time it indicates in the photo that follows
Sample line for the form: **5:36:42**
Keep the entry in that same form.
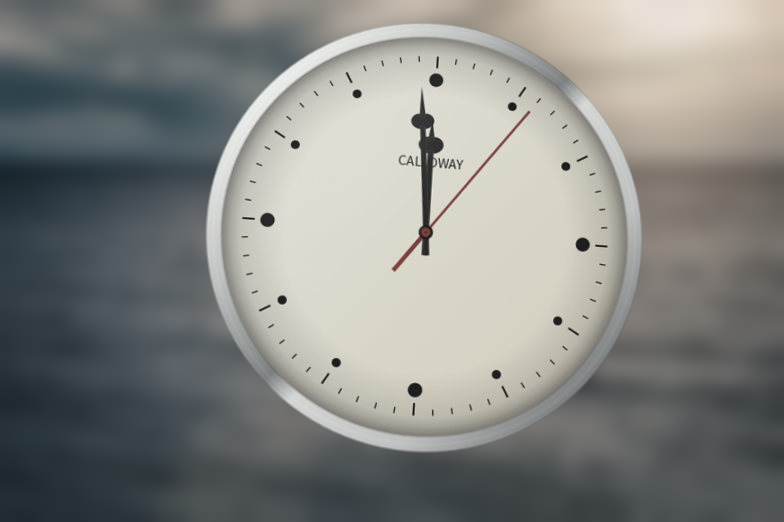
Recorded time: **11:59:06**
